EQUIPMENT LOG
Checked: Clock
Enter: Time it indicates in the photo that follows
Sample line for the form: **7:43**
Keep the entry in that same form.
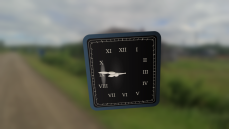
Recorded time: **8:46**
